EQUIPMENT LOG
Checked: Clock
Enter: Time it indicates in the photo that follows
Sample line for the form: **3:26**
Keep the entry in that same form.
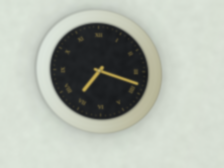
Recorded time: **7:18**
